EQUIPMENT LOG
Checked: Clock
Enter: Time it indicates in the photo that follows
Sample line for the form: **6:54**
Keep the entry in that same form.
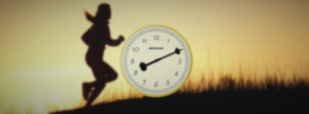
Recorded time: **8:11**
